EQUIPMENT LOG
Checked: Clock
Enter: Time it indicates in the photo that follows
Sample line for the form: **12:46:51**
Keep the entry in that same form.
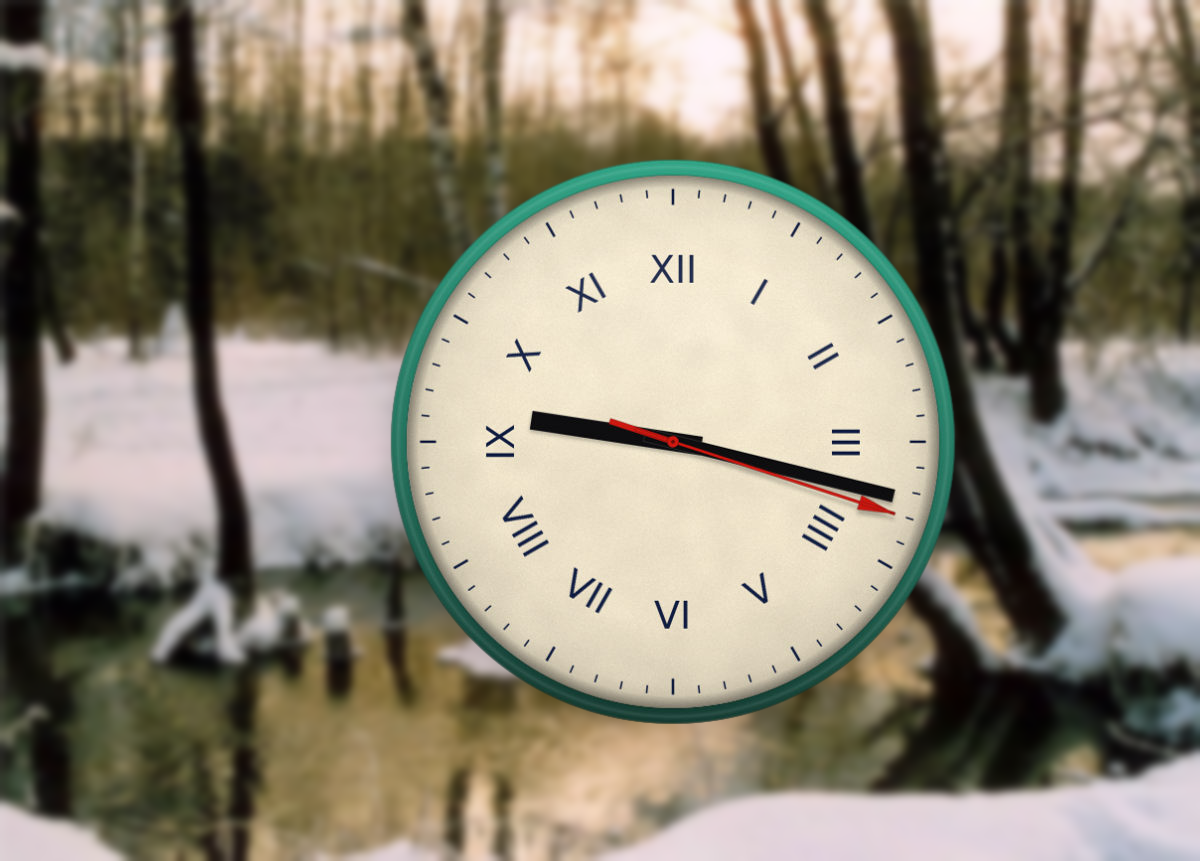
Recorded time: **9:17:18**
